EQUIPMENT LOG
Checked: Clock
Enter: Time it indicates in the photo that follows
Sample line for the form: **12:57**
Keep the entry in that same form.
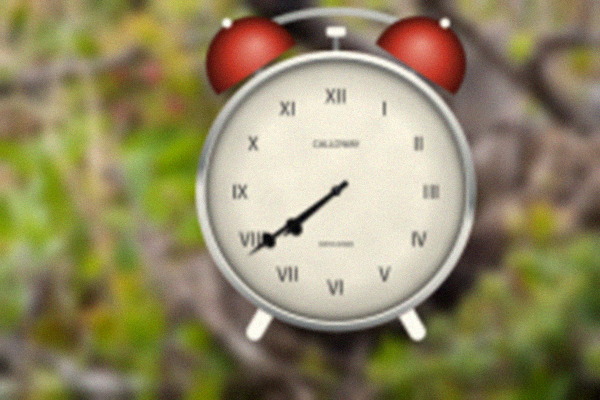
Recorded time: **7:39**
